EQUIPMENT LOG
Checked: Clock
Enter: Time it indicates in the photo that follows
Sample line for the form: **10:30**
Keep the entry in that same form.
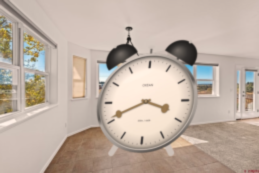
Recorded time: **3:41**
